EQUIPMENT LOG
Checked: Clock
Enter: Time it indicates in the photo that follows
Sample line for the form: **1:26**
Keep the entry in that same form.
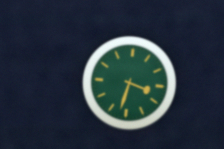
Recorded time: **3:32**
